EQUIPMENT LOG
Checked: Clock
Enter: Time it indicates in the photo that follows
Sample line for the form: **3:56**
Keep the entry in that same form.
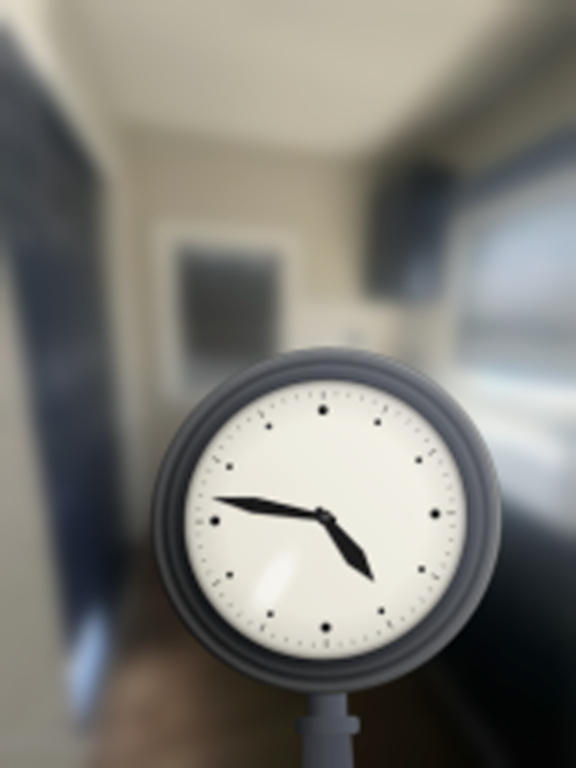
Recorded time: **4:47**
